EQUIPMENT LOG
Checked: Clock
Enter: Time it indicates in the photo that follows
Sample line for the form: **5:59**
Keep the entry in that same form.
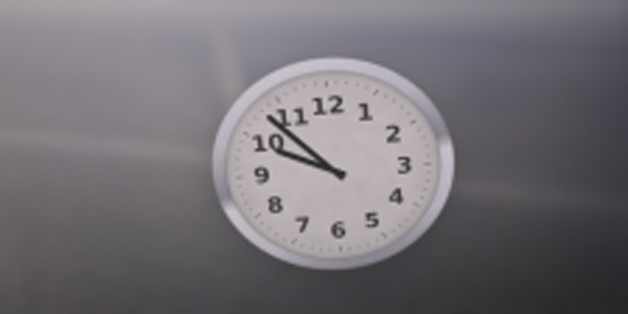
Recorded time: **9:53**
